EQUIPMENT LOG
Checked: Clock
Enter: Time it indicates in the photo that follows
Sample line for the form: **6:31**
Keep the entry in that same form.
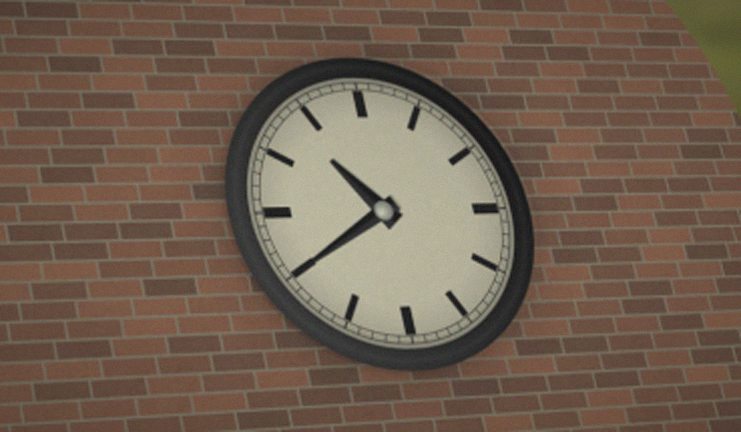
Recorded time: **10:40**
